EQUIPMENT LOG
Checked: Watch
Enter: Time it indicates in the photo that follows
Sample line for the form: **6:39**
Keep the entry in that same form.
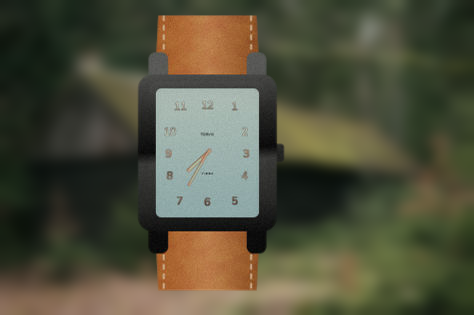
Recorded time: **7:35**
